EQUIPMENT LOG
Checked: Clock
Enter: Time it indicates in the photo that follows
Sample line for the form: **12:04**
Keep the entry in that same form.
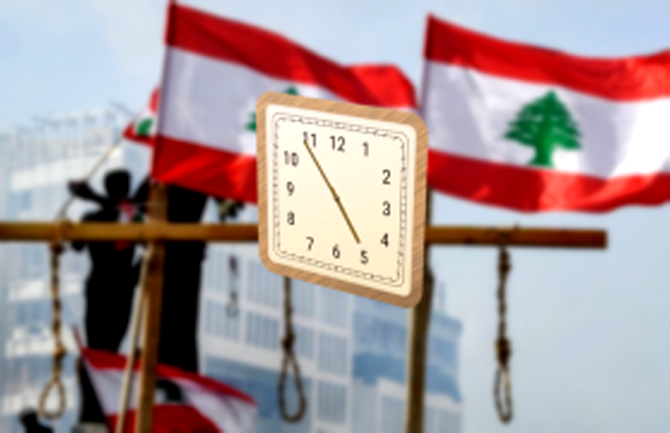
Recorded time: **4:54**
